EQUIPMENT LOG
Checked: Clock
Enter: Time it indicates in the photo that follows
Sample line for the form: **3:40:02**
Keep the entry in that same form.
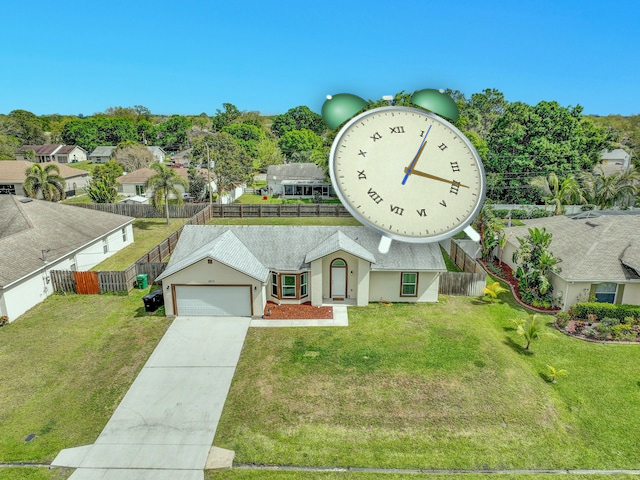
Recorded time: **1:19:06**
